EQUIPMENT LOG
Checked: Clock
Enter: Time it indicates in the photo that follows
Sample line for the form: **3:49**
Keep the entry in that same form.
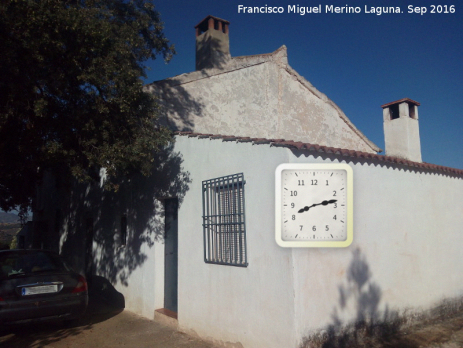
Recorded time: **8:13**
